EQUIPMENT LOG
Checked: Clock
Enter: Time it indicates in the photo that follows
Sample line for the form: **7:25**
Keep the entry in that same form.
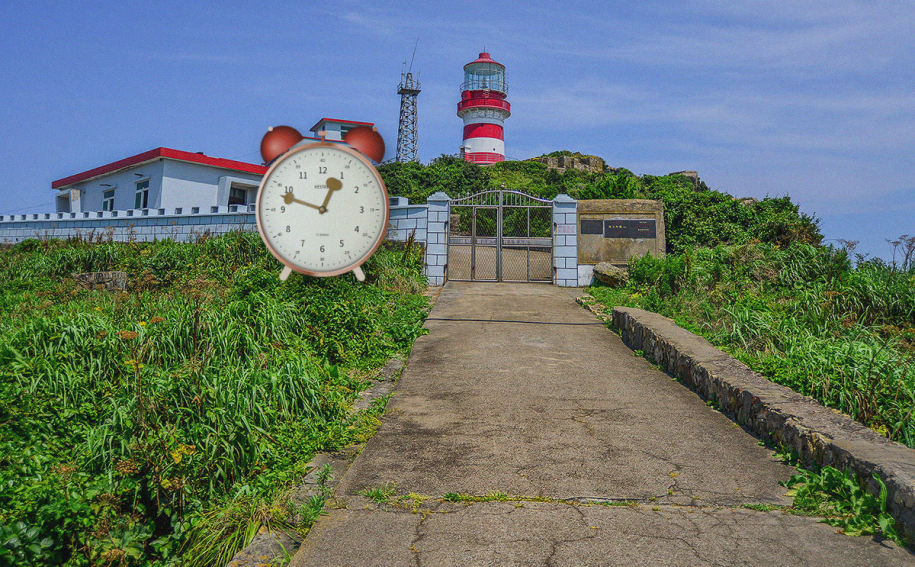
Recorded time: **12:48**
